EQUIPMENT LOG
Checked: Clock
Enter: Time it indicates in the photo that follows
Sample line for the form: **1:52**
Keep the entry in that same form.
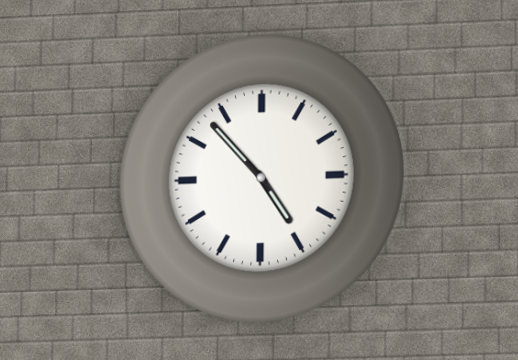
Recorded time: **4:53**
